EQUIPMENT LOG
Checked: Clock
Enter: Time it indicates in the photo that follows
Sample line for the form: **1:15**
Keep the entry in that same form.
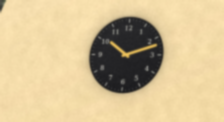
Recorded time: **10:12**
